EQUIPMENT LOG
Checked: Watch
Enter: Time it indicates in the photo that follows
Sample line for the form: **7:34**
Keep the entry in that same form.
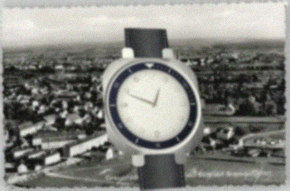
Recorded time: **12:49**
